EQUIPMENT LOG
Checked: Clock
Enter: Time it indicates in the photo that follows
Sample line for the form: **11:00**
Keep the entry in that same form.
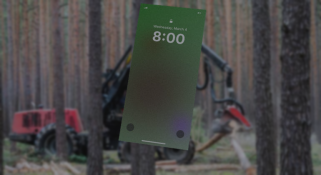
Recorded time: **8:00**
